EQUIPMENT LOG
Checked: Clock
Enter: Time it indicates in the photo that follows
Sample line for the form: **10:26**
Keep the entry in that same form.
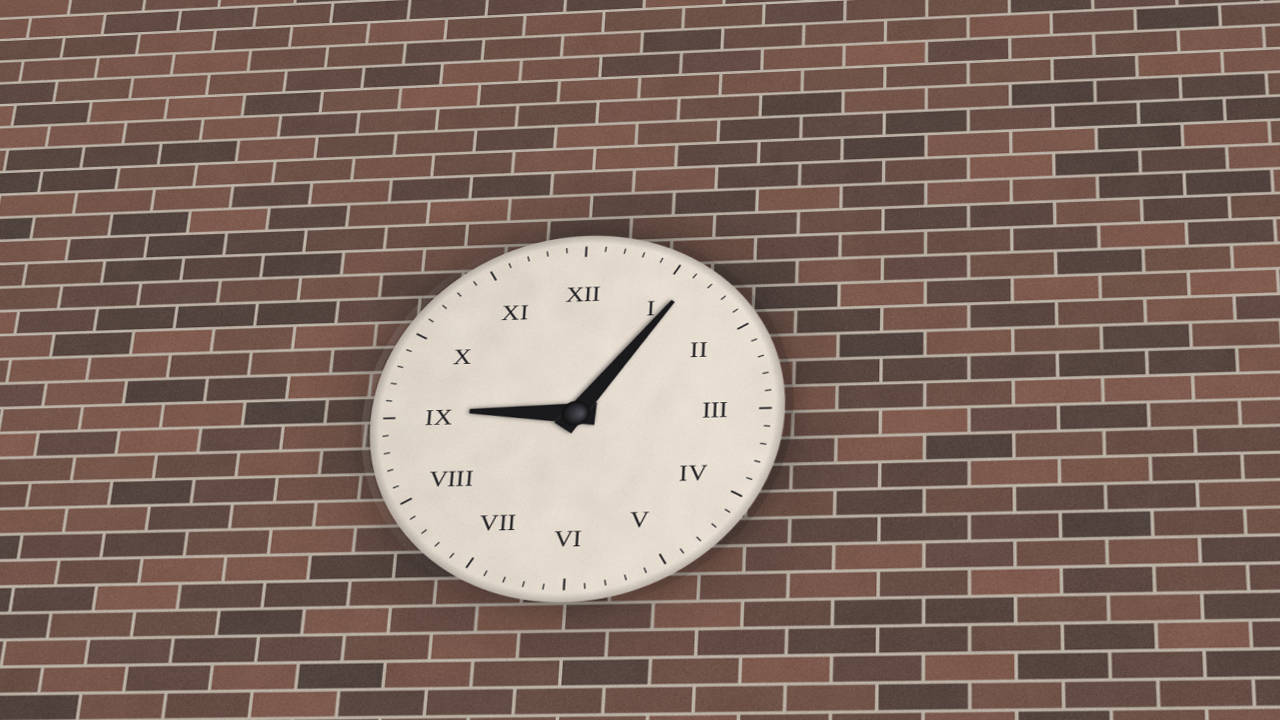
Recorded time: **9:06**
